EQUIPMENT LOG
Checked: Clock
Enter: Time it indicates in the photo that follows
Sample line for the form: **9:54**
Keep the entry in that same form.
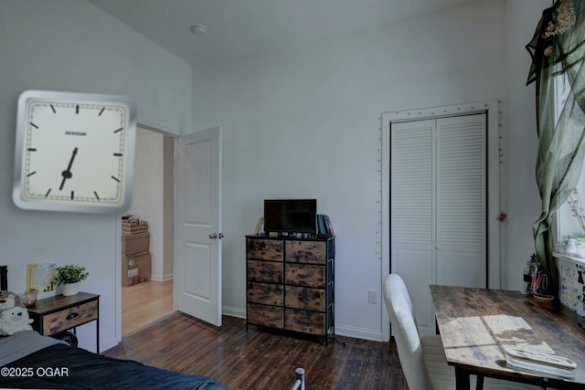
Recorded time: **6:33**
